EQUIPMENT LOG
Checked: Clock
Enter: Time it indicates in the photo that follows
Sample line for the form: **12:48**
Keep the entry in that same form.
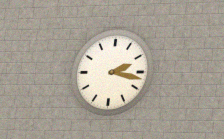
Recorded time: **2:17**
